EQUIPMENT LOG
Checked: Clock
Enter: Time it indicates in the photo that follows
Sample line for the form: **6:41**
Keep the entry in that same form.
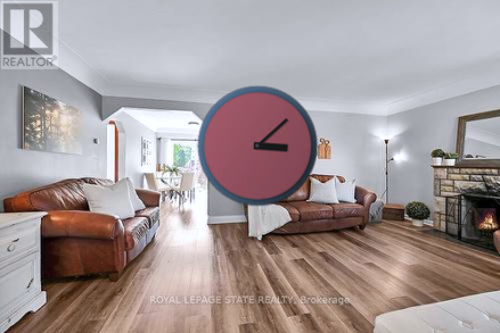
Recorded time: **3:08**
